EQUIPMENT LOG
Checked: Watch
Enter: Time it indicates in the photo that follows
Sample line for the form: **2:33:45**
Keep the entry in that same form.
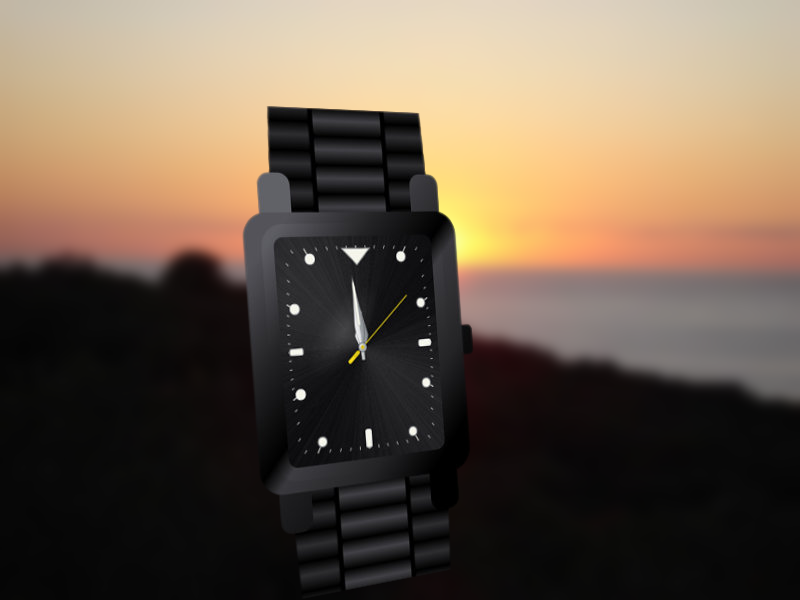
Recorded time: **11:59:08**
